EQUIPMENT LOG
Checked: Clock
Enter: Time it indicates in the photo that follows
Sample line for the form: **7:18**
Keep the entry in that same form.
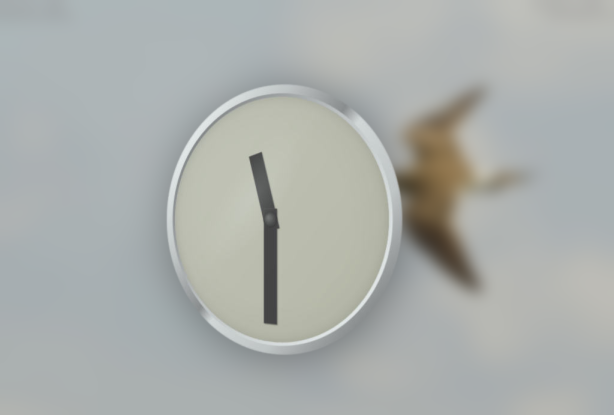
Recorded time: **11:30**
